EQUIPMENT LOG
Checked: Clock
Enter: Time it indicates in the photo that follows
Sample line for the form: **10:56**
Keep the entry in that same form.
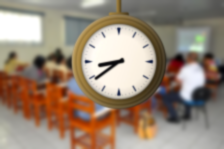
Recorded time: **8:39**
